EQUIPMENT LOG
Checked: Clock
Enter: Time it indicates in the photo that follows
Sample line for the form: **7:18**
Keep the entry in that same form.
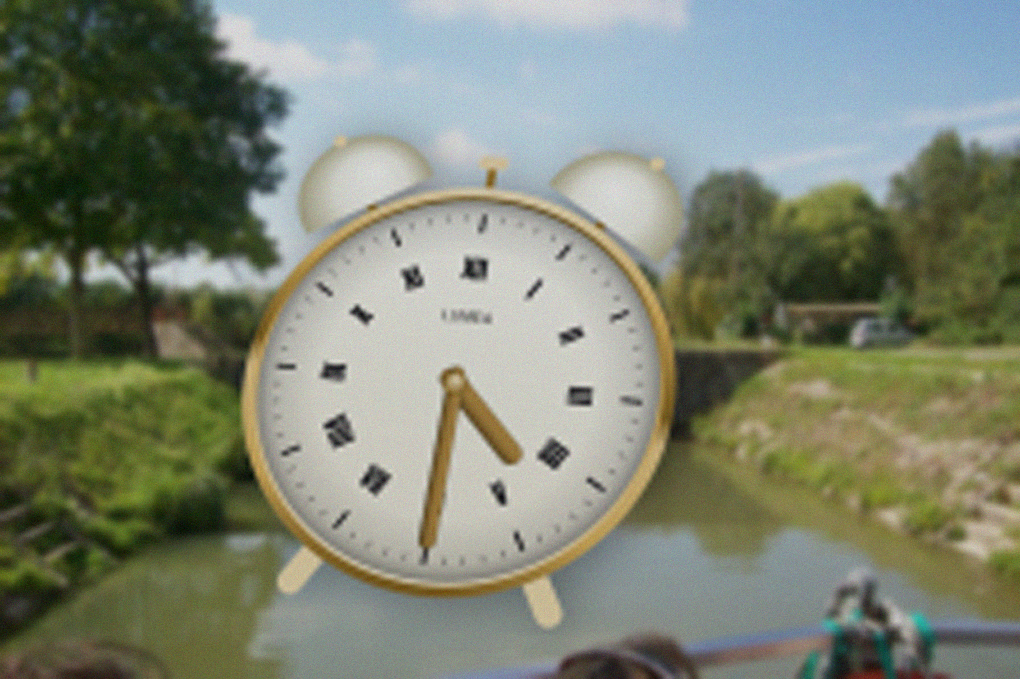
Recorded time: **4:30**
